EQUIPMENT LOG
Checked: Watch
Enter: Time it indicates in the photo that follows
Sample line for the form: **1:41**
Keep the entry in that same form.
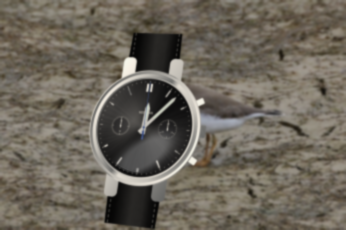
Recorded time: **12:07**
